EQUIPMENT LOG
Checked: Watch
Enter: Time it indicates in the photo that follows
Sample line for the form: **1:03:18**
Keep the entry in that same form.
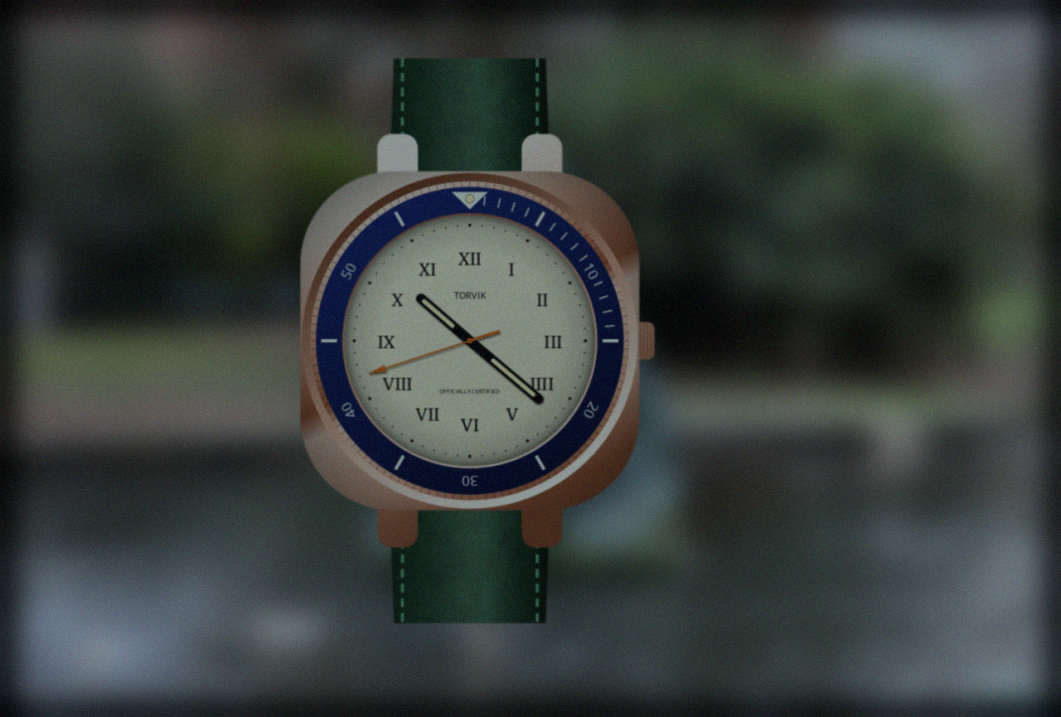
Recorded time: **10:21:42**
